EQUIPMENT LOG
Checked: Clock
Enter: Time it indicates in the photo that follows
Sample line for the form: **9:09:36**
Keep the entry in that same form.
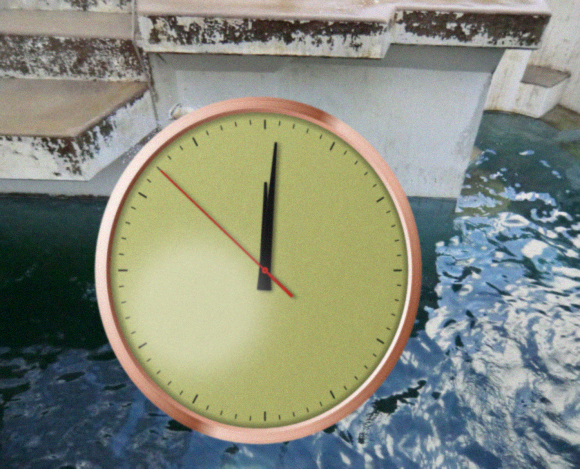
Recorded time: **12:00:52**
